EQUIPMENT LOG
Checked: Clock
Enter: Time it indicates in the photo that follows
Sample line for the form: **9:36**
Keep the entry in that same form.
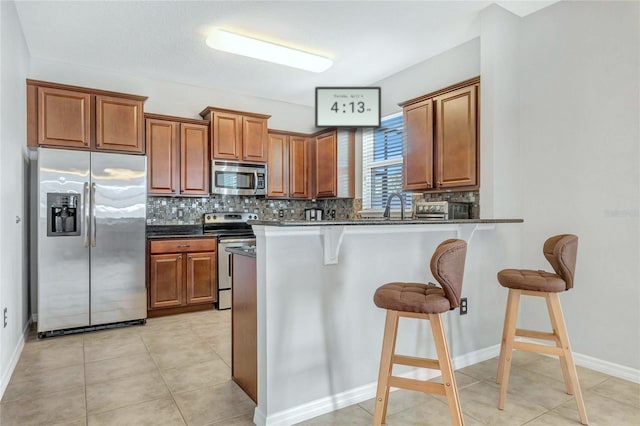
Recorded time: **4:13**
